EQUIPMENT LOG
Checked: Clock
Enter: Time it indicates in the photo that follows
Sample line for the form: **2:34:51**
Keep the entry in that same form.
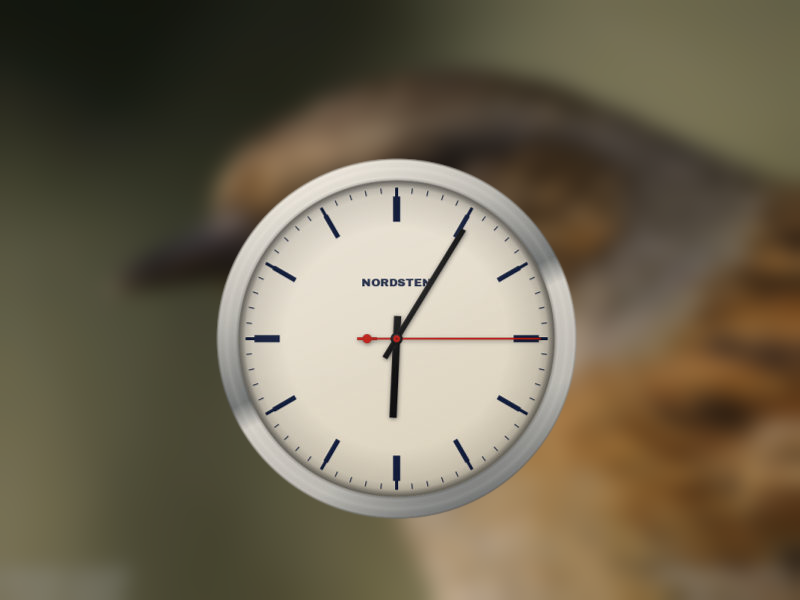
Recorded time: **6:05:15**
